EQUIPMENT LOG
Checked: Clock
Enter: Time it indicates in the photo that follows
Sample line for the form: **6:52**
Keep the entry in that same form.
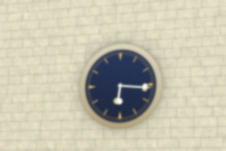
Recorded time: **6:16**
